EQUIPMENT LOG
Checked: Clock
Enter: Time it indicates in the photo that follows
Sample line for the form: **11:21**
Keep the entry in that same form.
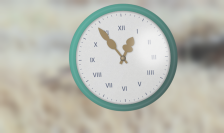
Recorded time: **12:54**
